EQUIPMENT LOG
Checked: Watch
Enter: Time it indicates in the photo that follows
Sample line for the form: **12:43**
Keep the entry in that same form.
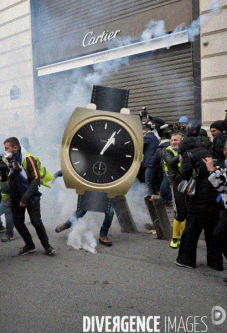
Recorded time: **1:04**
